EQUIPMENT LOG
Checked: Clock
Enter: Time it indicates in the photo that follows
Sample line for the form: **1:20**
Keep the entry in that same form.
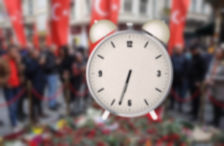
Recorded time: **6:33**
